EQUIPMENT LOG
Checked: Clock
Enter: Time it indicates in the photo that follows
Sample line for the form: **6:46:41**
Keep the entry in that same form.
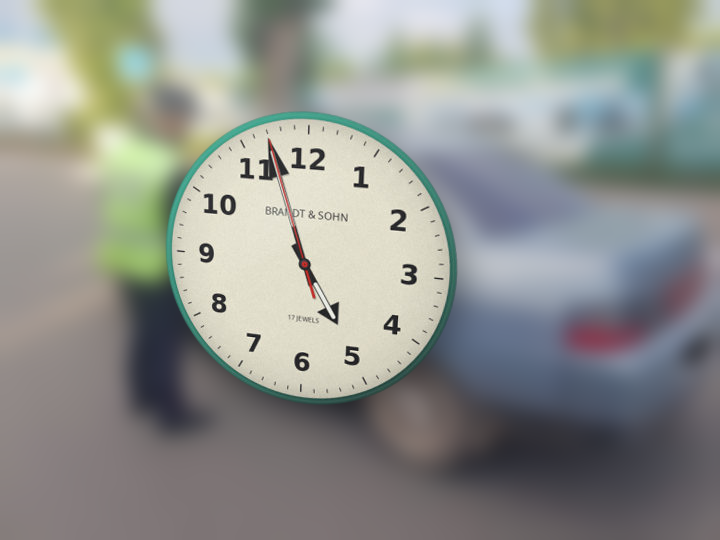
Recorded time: **4:56:57**
